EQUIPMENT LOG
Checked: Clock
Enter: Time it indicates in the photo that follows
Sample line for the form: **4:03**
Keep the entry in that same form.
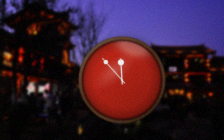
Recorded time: **11:53**
